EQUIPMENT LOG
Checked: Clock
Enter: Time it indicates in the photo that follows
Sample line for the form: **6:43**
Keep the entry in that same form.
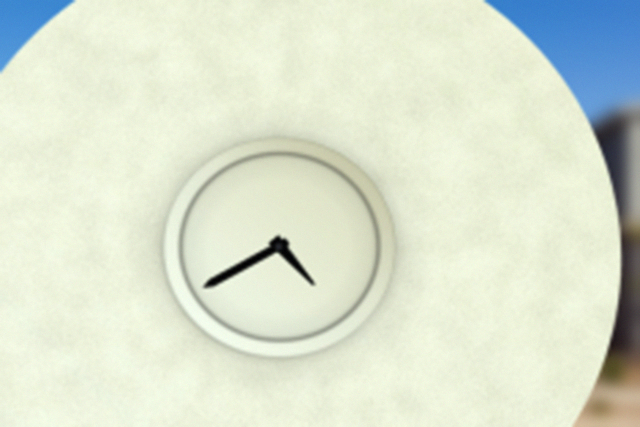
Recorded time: **4:40**
